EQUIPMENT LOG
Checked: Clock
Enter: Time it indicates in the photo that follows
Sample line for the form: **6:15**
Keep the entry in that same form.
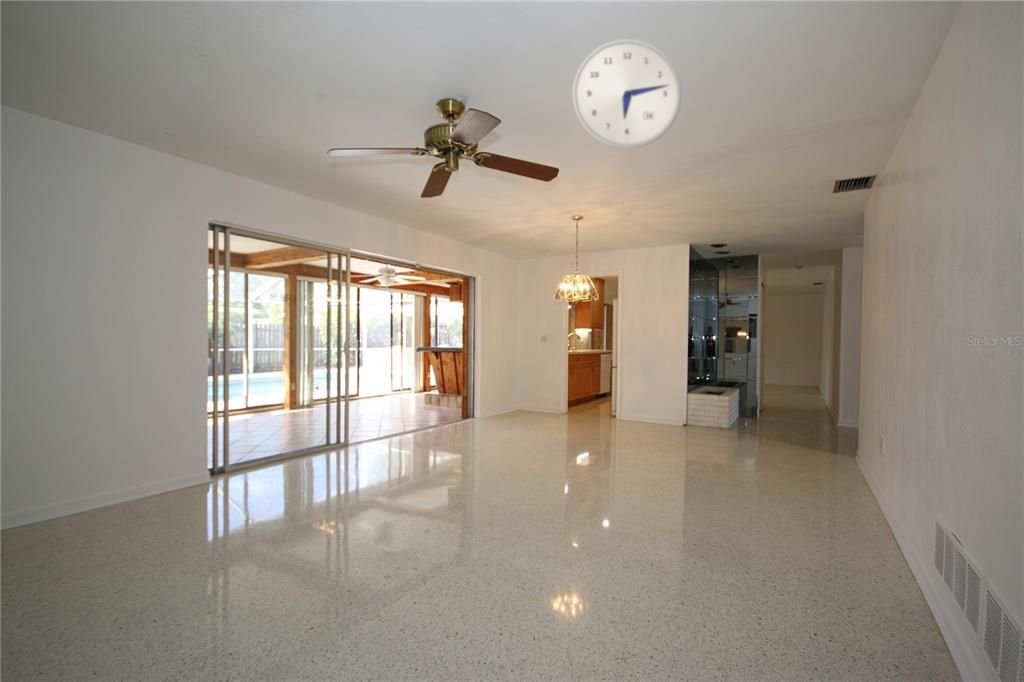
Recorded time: **6:13**
